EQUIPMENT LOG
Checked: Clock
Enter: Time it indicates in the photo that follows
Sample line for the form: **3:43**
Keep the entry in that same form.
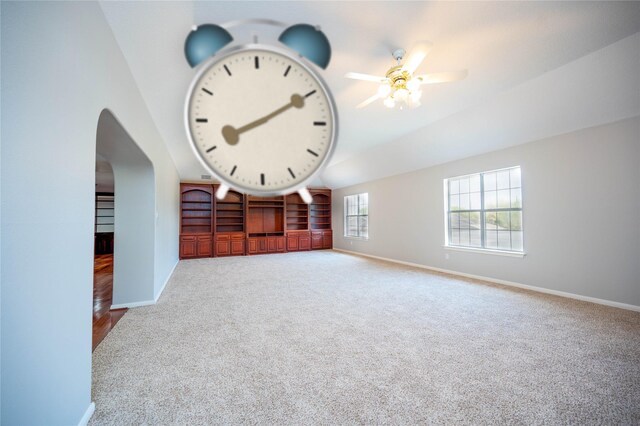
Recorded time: **8:10**
